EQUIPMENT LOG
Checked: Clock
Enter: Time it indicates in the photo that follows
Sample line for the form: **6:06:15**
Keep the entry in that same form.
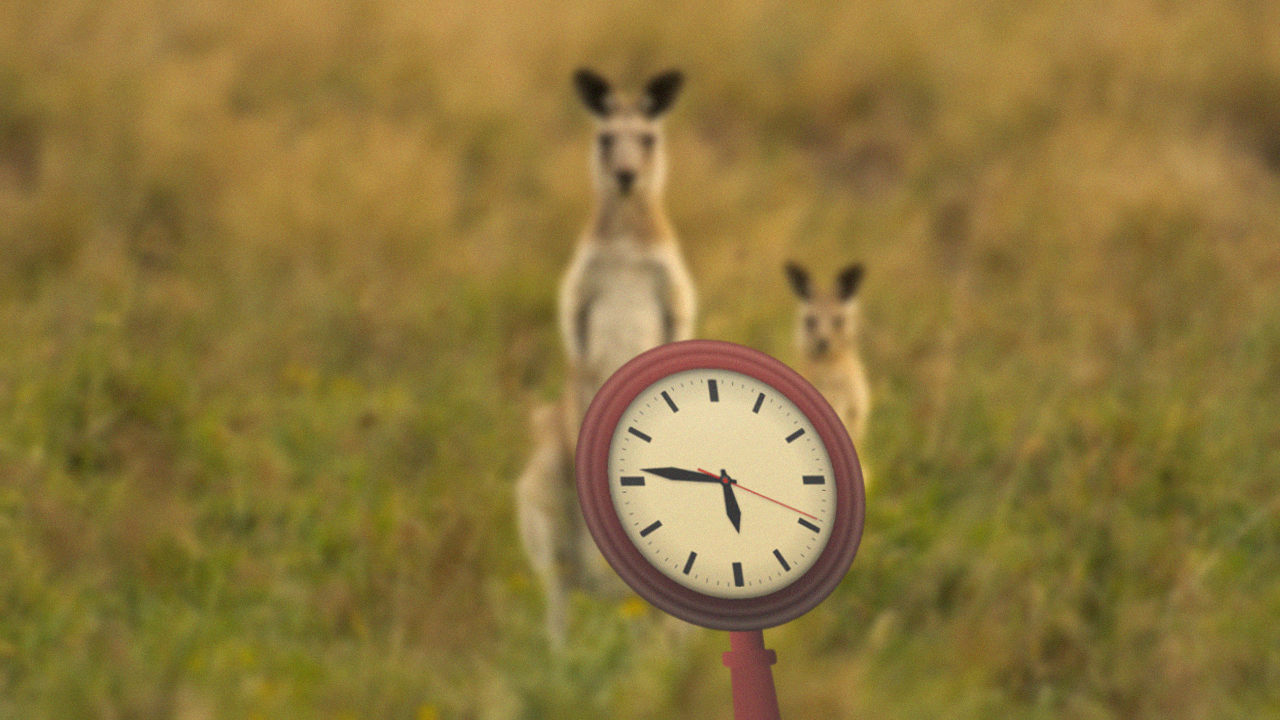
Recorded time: **5:46:19**
